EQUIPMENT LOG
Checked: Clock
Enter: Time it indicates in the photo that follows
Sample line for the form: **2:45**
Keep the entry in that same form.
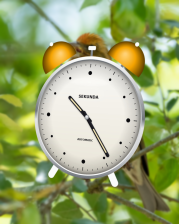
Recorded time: **10:24**
